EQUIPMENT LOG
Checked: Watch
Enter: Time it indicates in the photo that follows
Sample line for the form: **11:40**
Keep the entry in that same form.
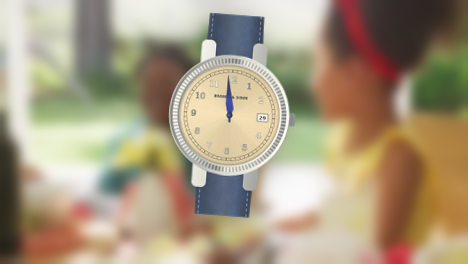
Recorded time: **11:59**
